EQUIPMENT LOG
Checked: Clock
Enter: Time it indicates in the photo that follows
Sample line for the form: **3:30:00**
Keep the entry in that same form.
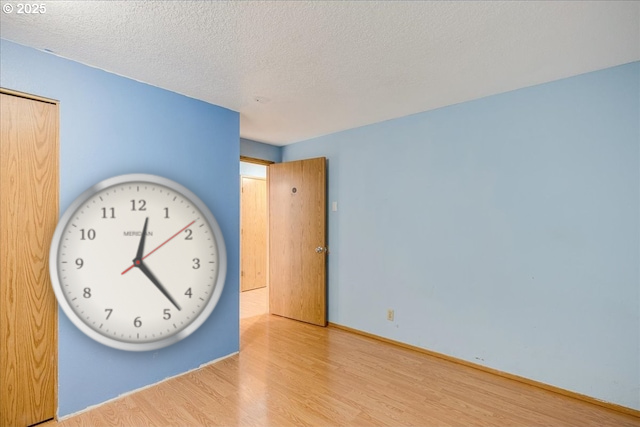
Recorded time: **12:23:09**
